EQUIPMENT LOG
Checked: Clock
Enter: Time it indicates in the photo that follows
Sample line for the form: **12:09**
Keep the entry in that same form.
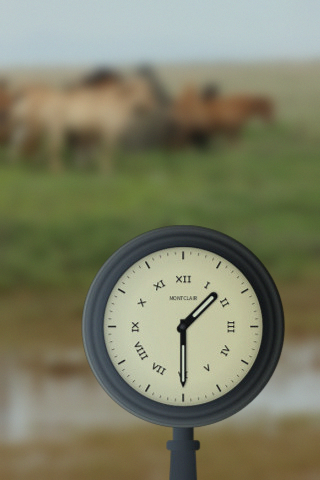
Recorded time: **1:30**
